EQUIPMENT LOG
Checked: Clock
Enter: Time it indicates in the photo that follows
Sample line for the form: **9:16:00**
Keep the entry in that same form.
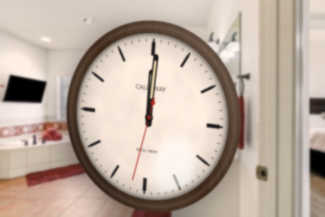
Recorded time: **12:00:32**
